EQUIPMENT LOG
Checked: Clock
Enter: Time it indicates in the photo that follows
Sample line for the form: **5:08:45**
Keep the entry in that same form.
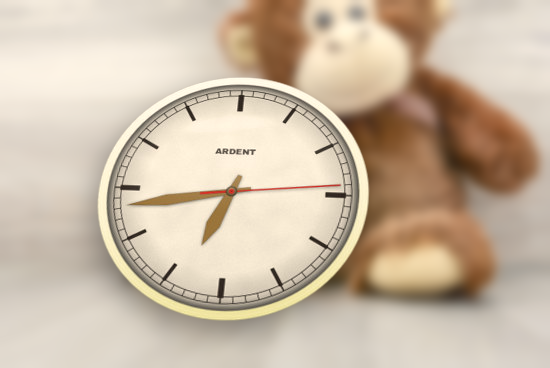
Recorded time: **6:43:14**
